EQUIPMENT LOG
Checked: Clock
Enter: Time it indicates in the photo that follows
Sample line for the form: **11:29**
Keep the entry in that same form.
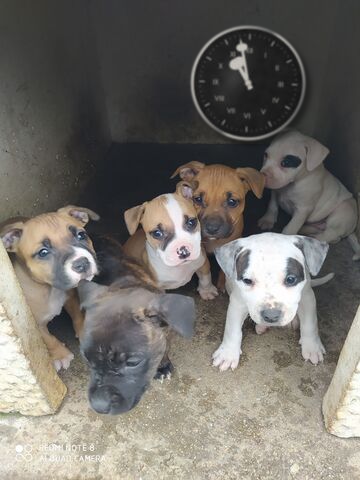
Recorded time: **10:58**
